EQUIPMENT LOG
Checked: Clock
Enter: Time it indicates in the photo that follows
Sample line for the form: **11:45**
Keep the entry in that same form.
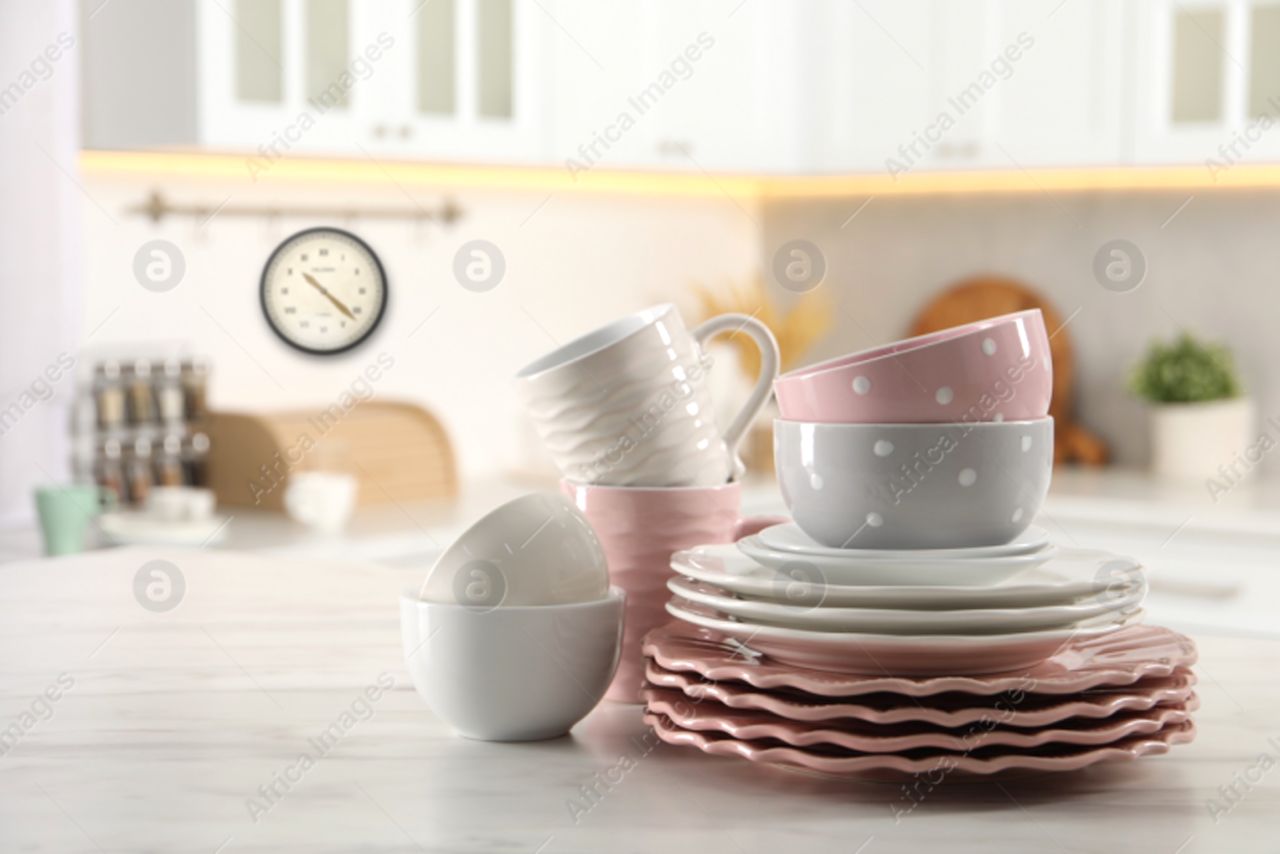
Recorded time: **10:22**
